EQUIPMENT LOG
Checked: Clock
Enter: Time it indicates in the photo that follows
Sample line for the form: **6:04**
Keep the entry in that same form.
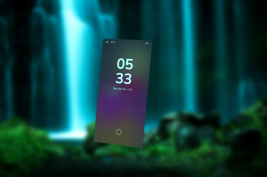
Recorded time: **5:33**
